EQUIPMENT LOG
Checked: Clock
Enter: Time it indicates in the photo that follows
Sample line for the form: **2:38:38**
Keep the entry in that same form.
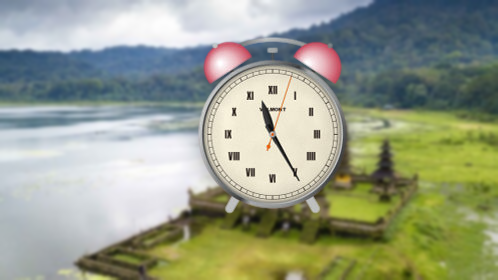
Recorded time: **11:25:03**
